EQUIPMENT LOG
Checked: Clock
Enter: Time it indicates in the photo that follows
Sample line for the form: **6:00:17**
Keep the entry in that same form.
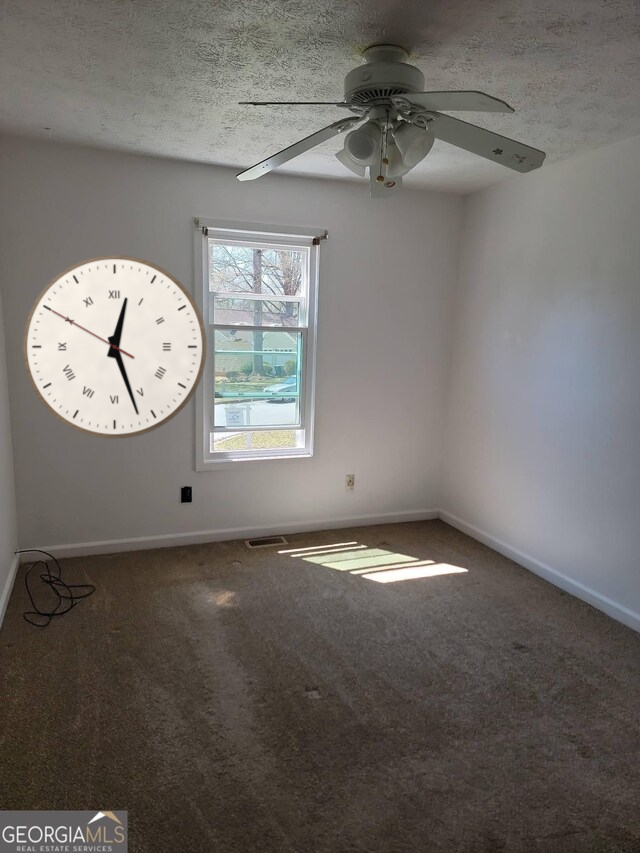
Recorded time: **12:26:50**
